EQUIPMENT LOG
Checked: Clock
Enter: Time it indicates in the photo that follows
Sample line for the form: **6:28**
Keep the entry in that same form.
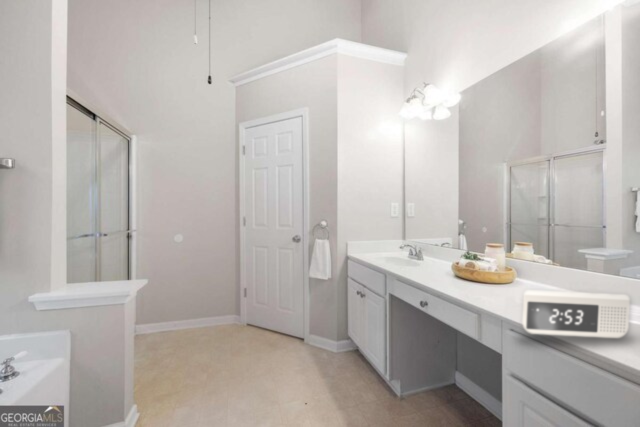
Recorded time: **2:53**
